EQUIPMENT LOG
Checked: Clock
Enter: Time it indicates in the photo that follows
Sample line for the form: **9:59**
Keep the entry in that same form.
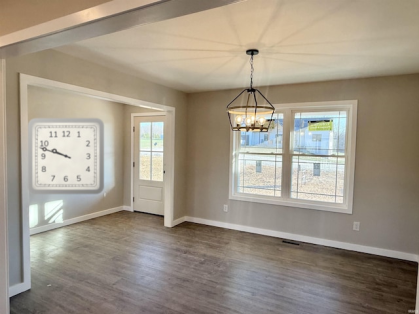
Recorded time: **9:48**
